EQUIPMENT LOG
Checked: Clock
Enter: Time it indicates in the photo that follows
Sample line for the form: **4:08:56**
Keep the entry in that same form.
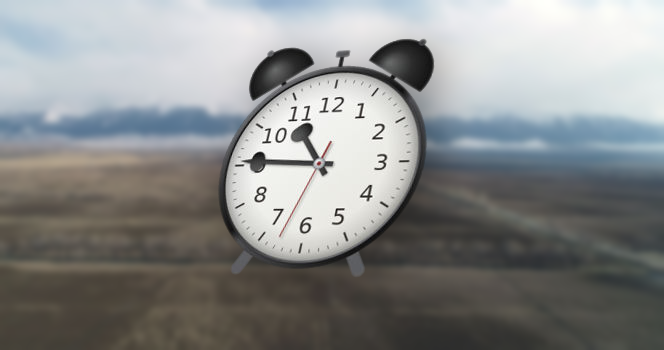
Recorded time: **10:45:33**
